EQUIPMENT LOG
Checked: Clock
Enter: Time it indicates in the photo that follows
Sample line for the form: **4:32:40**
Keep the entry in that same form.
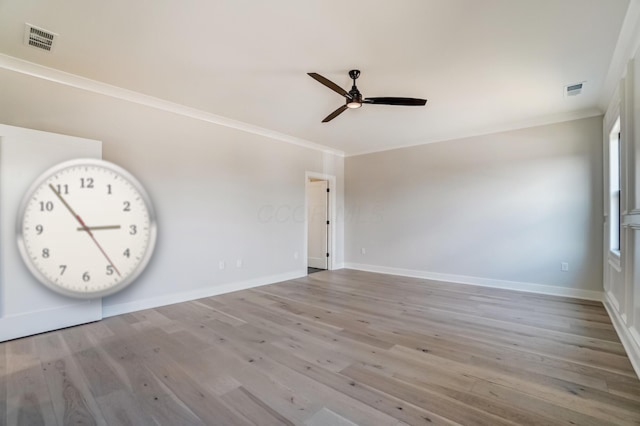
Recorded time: **2:53:24**
